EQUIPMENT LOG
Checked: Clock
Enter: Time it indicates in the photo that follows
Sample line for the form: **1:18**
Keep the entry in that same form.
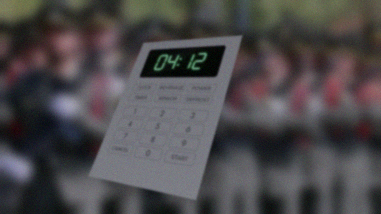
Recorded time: **4:12**
